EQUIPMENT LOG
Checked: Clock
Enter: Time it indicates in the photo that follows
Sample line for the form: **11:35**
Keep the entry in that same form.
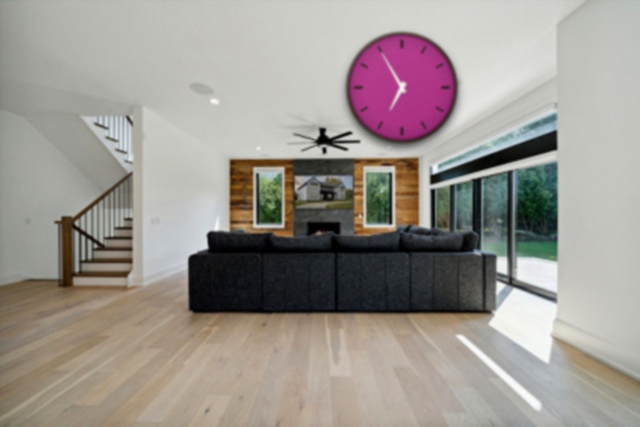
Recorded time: **6:55**
